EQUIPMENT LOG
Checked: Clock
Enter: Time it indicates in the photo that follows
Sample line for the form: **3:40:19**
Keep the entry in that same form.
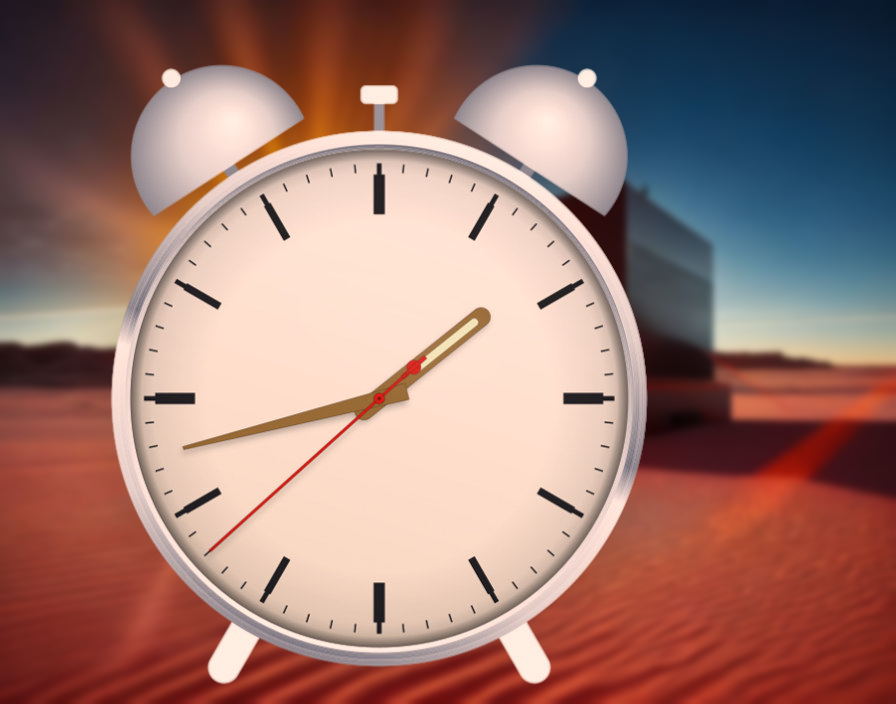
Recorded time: **1:42:38**
